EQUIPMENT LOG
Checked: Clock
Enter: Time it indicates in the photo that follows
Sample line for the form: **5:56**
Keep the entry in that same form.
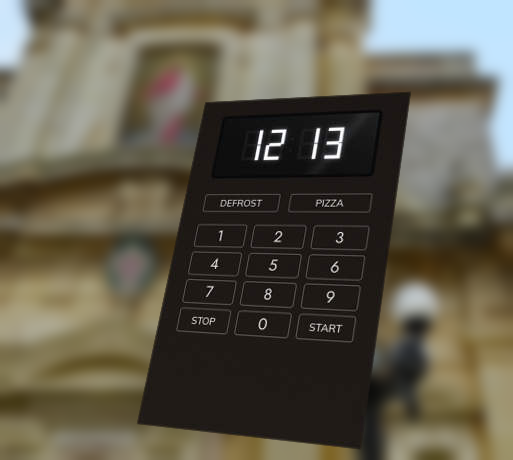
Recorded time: **12:13**
